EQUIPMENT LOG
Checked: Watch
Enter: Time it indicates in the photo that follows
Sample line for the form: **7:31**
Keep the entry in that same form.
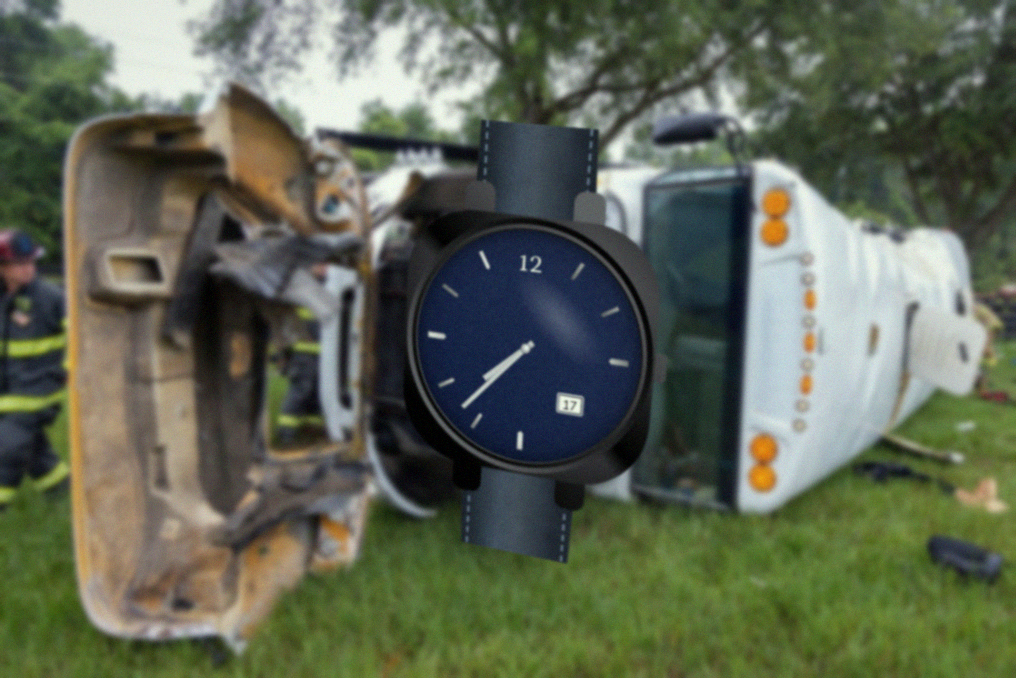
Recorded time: **7:37**
